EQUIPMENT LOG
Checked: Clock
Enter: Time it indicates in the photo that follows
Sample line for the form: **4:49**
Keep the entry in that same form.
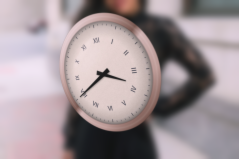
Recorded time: **3:40**
